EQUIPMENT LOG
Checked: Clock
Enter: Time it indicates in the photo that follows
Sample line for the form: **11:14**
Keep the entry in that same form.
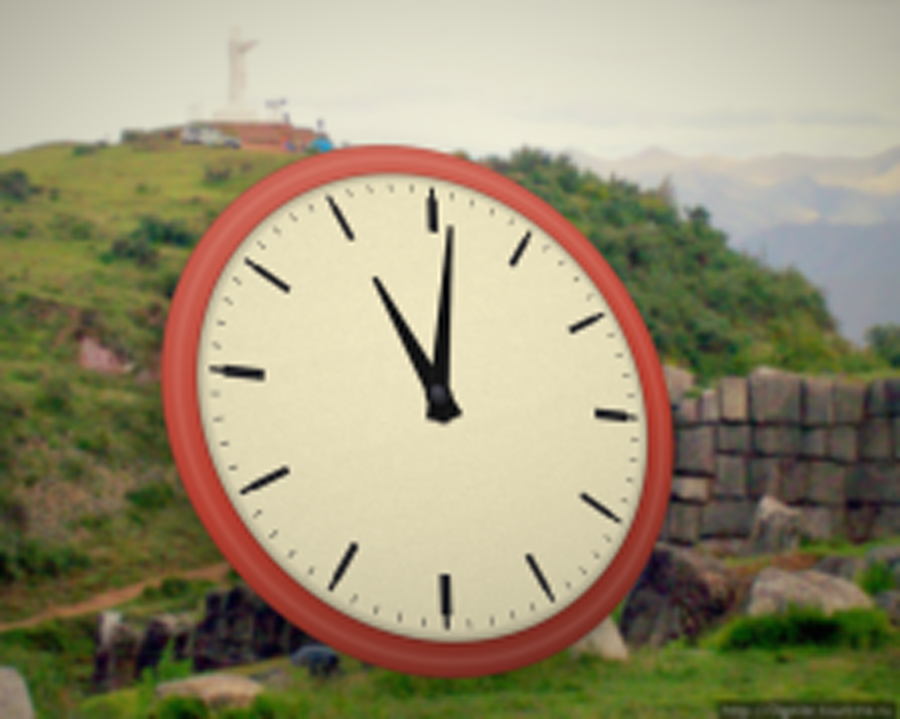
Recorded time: **11:01**
